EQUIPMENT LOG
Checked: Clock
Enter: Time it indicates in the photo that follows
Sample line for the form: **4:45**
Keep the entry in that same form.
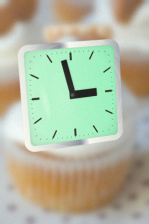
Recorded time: **2:58**
